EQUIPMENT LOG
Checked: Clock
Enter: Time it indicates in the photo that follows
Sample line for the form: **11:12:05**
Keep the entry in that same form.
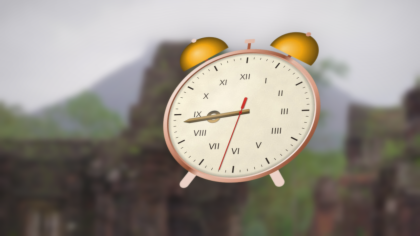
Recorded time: **8:43:32**
